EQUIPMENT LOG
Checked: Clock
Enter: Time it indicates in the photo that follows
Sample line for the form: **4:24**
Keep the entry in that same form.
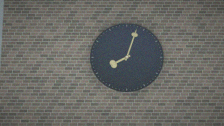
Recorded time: **8:03**
